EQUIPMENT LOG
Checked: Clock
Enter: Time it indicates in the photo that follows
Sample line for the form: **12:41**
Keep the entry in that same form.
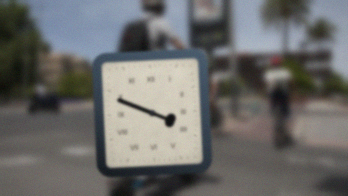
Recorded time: **3:49**
